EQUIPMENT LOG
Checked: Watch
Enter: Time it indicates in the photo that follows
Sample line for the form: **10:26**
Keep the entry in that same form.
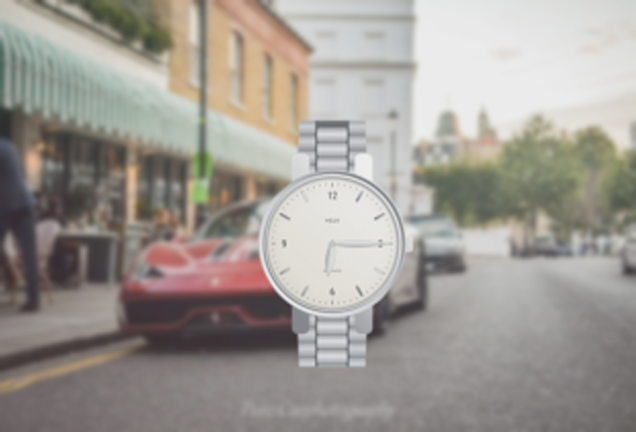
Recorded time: **6:15**
